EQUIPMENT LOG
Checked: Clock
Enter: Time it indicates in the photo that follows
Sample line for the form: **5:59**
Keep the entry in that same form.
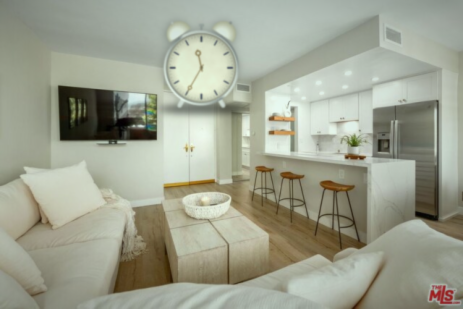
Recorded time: **11:35**
